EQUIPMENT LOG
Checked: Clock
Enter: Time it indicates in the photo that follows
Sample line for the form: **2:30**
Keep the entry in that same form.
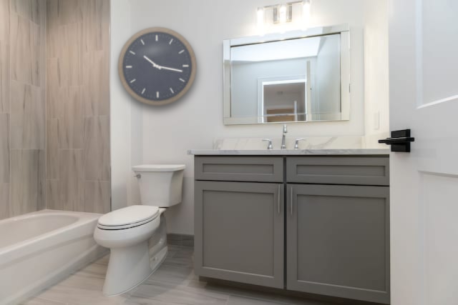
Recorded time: **10:17**
